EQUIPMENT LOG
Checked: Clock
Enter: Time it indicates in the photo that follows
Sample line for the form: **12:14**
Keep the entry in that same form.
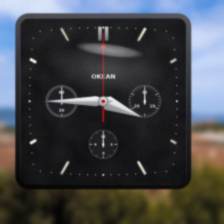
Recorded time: **3:45**
